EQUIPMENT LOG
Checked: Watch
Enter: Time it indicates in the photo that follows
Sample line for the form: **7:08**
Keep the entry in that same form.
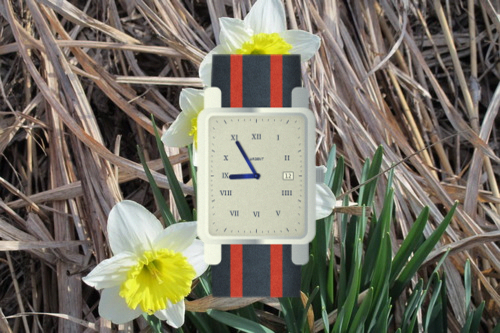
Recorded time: **8:55**
